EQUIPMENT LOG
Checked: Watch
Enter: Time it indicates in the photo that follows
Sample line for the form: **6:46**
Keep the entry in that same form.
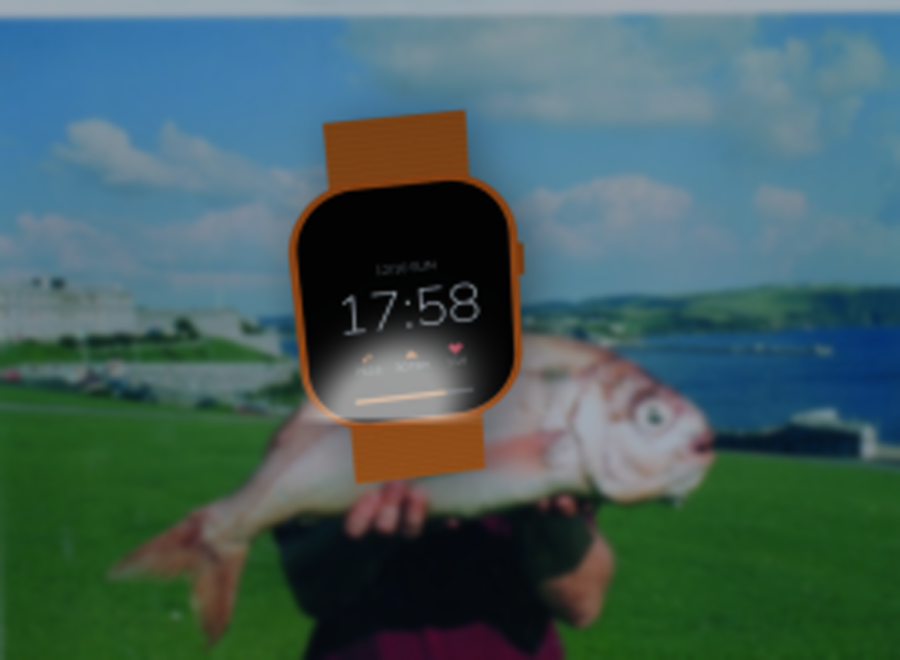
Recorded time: **17:58**
